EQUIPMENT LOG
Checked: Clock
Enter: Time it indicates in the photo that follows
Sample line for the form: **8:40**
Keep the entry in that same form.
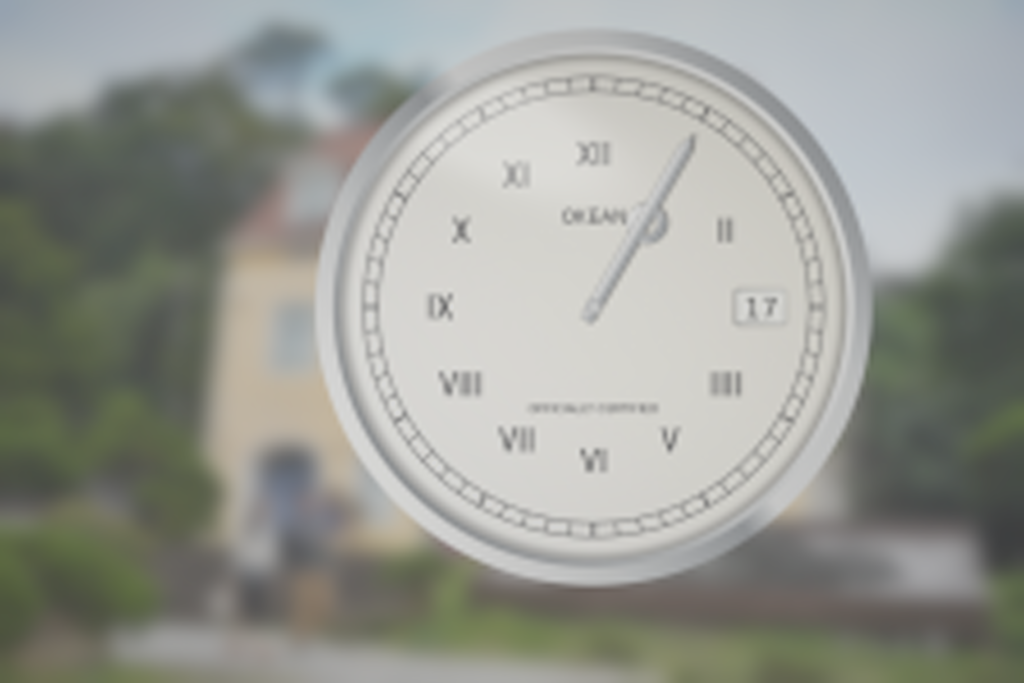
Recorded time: **1:05**
